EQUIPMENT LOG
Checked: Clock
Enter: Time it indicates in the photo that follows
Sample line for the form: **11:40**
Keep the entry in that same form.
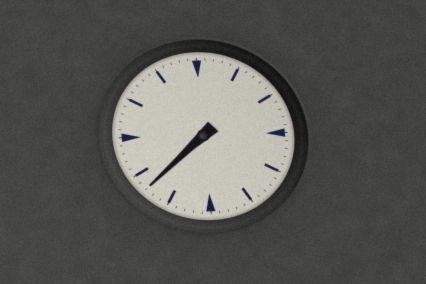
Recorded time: **7:38**
